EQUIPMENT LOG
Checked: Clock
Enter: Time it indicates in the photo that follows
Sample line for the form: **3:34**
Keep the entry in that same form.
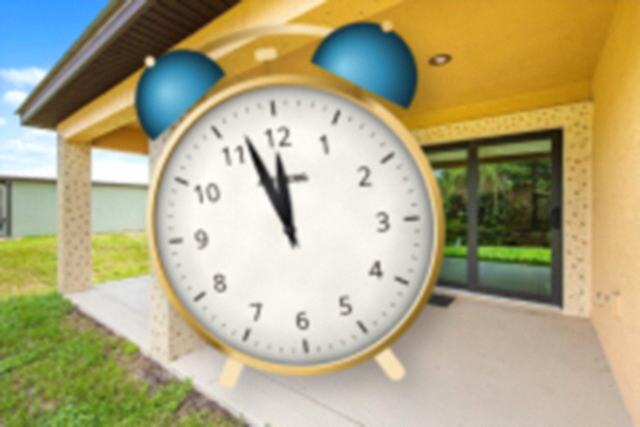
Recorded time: **11:57**
